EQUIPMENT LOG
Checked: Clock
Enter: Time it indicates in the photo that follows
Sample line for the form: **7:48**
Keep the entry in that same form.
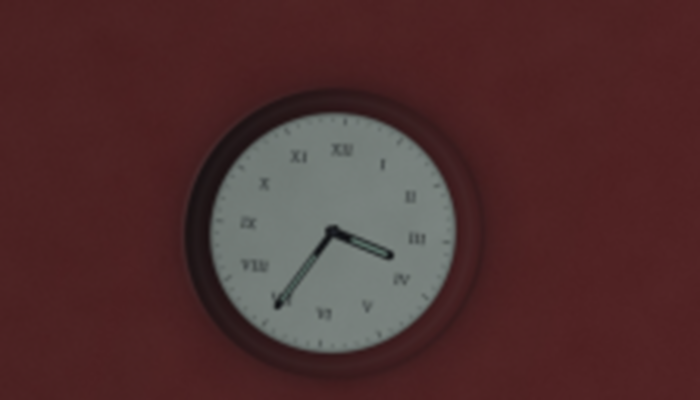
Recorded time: **3:35**
